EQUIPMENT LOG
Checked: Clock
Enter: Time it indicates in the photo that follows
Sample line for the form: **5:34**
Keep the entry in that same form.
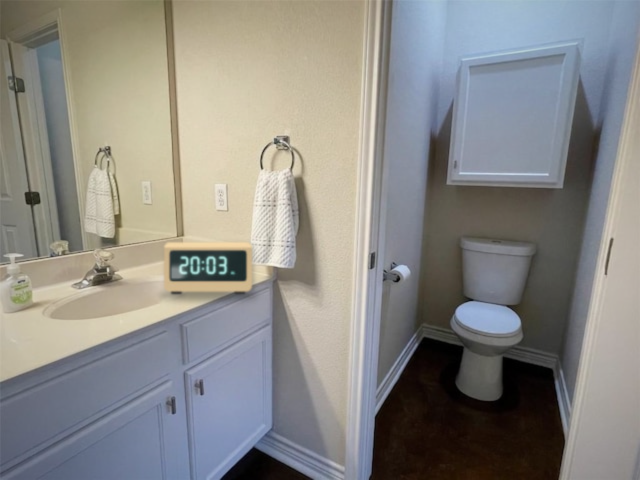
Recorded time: **20:03**
